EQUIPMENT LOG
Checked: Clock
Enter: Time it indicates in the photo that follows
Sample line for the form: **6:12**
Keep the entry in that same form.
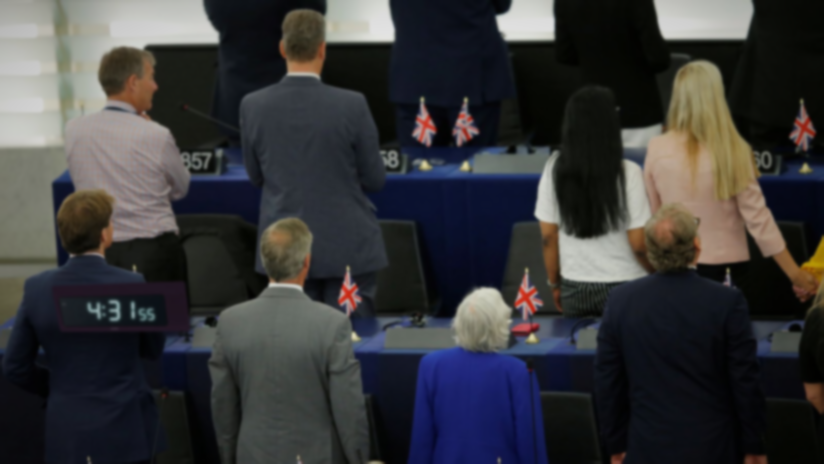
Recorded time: **4:31**
